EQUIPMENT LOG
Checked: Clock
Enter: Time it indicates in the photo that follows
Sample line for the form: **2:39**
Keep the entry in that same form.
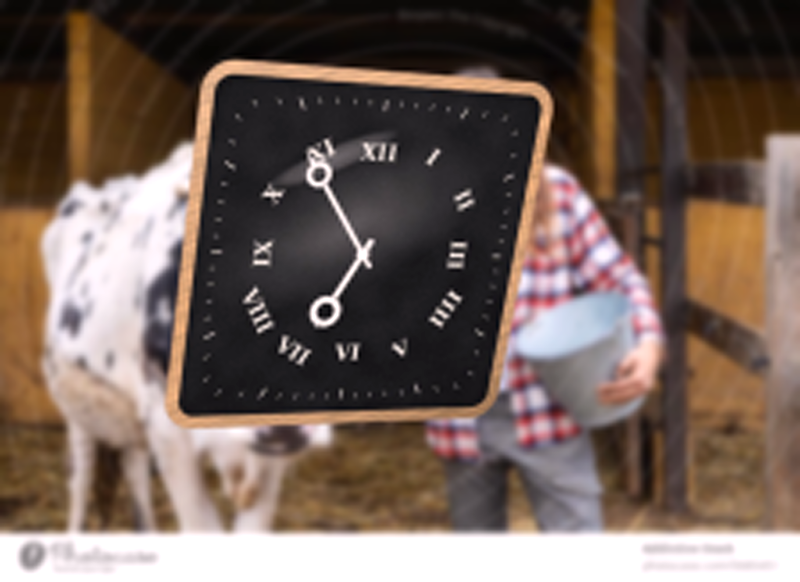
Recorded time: **6:54**
